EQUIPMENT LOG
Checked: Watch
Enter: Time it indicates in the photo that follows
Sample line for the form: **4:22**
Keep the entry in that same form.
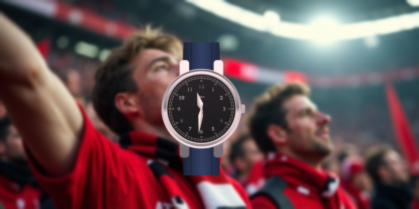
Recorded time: **11:31**
